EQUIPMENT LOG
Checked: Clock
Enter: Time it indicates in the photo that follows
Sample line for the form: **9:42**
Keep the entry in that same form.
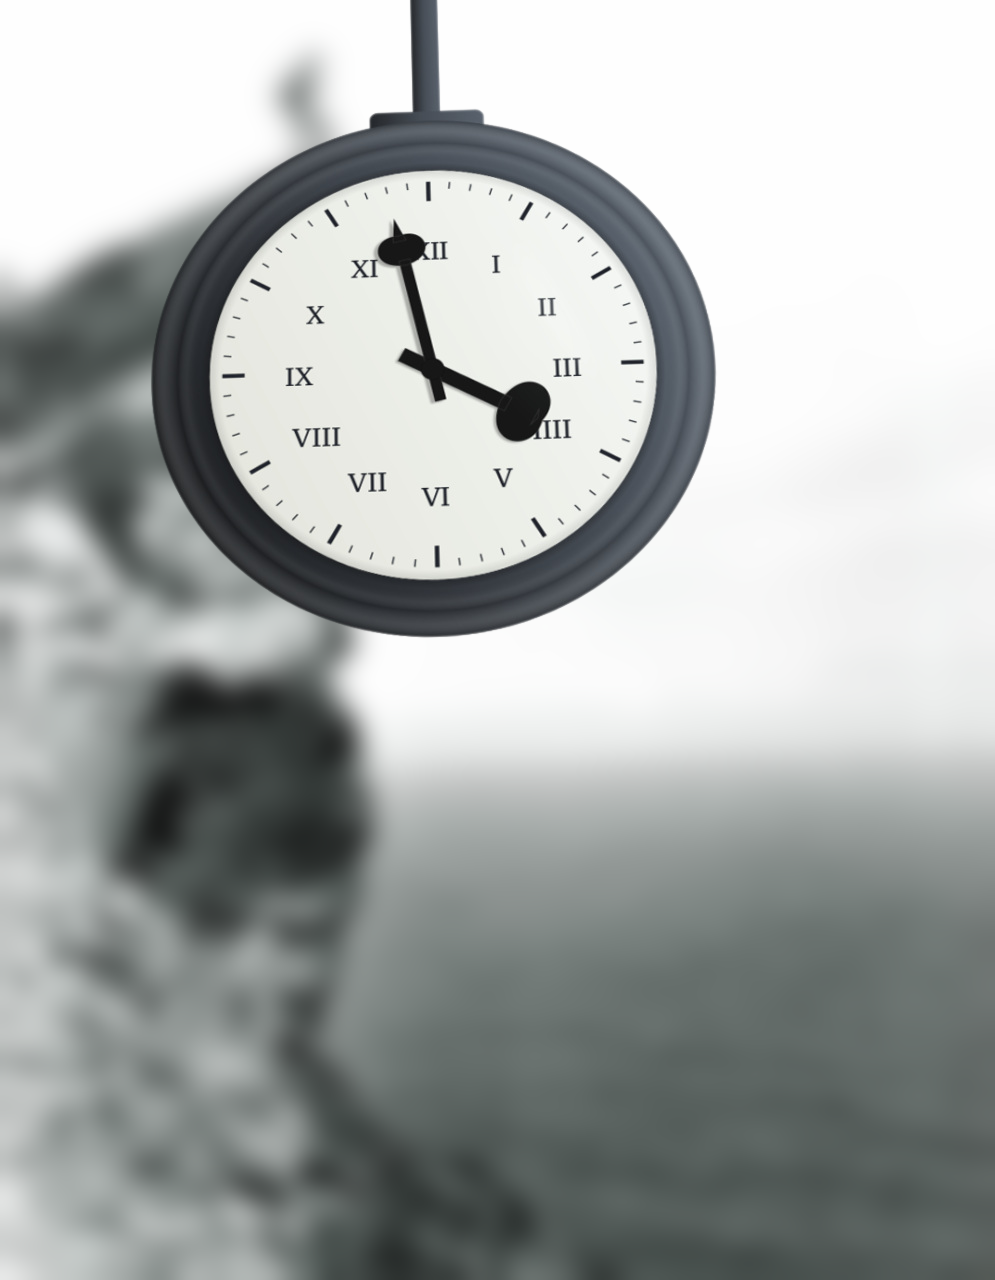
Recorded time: **3:58**
